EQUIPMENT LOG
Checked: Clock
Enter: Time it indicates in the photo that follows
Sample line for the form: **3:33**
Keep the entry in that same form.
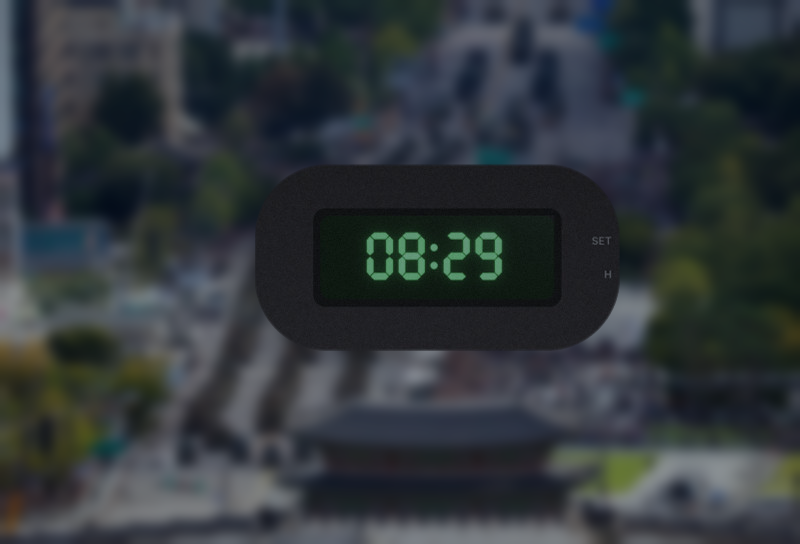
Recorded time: **8:29**
